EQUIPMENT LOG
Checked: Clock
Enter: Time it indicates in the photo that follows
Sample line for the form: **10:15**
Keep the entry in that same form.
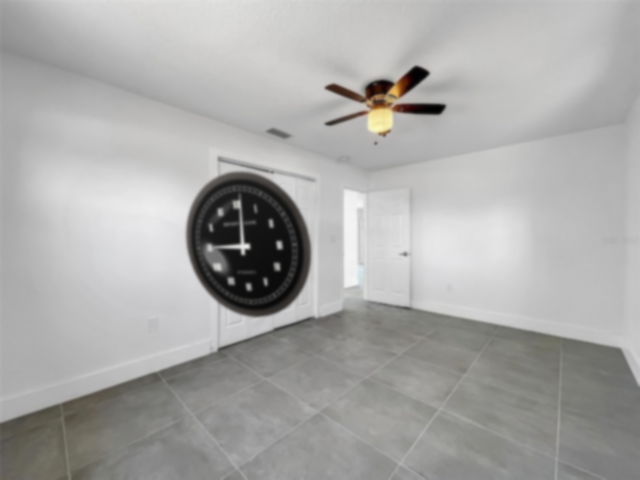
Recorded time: **9:01**
